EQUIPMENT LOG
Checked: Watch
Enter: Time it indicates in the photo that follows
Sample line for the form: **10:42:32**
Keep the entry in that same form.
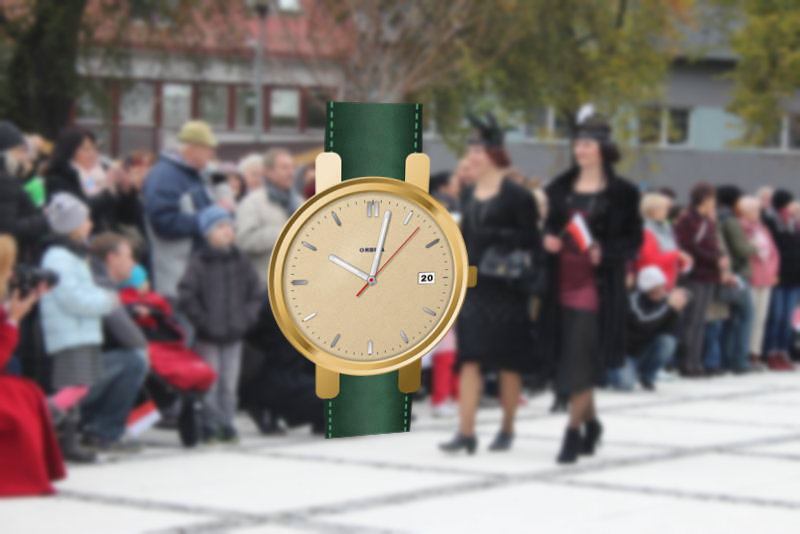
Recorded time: **10:02:07**
